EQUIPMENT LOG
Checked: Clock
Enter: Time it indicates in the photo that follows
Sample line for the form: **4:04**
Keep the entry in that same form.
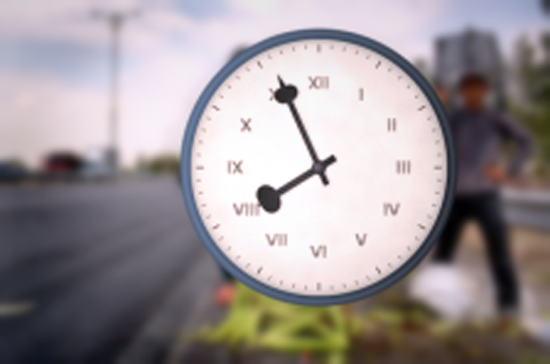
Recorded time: **7:56**
